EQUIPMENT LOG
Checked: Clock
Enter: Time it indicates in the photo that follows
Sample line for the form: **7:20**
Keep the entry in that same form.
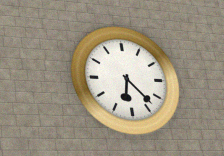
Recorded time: **6:23**
